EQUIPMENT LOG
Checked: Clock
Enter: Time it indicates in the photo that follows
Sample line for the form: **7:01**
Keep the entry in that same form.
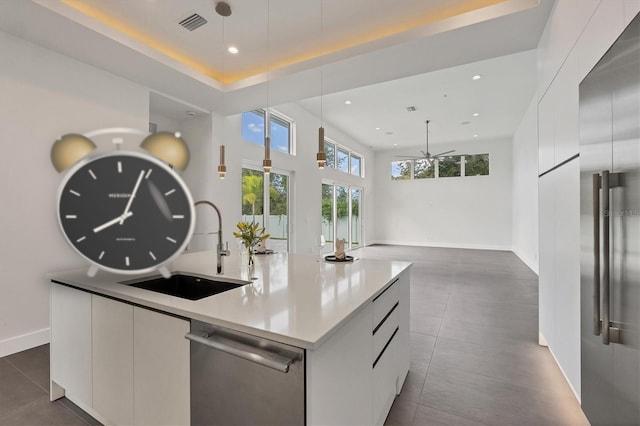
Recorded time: **8:04**
